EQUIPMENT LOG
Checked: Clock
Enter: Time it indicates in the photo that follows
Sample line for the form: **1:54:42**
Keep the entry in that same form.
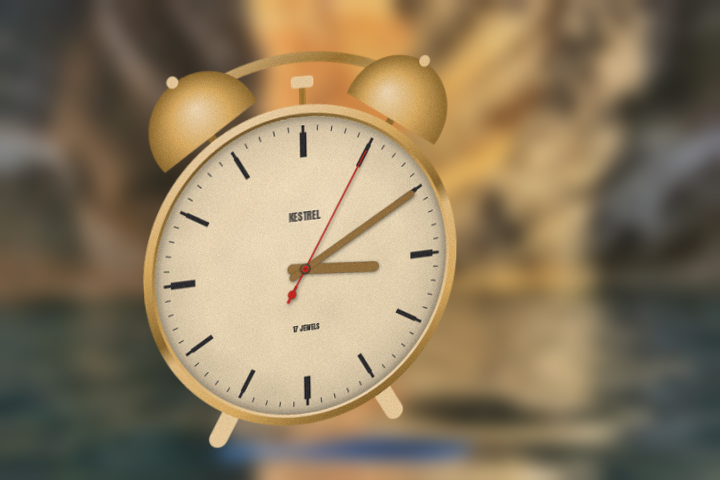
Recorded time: **3:10:05**
